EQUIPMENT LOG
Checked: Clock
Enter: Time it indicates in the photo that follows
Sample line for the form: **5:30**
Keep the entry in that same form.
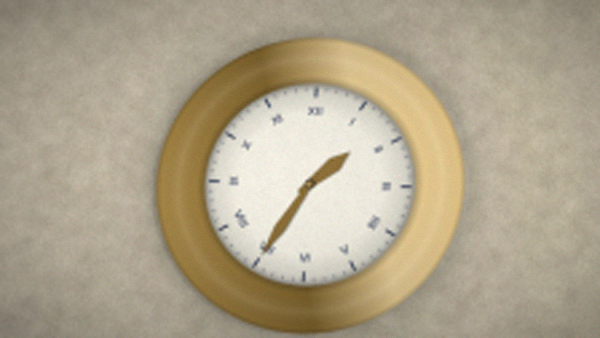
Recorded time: **1:35**
